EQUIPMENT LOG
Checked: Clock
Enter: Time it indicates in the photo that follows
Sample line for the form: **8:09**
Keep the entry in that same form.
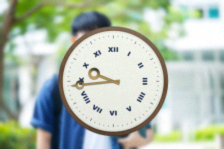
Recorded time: **9:44**
